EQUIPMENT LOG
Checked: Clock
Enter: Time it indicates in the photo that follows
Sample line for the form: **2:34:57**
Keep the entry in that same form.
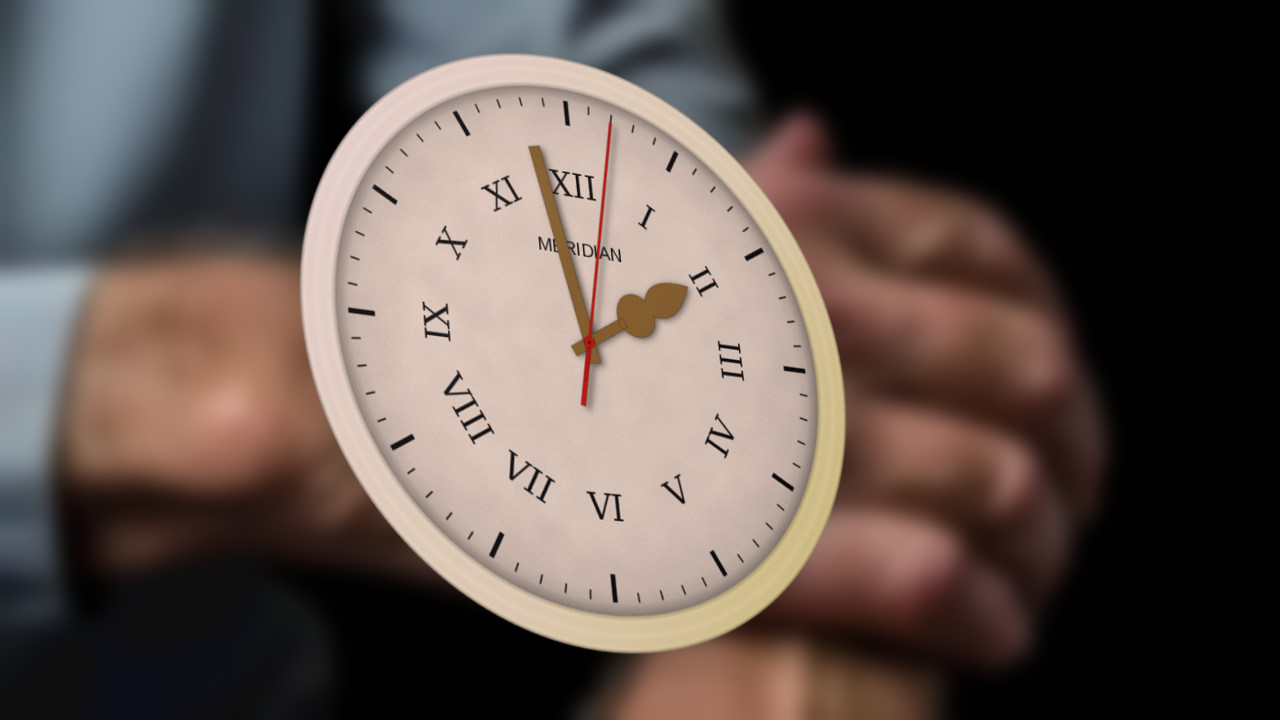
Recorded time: **1:58:02**
